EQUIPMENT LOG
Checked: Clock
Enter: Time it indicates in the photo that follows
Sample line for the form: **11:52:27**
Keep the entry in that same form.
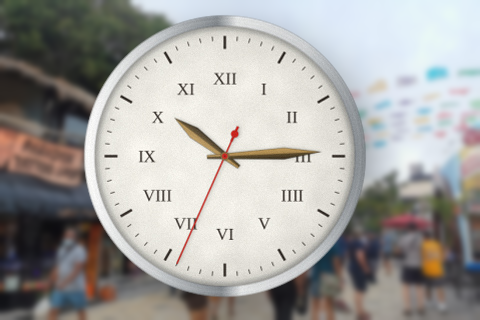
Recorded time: **10:14:34**
